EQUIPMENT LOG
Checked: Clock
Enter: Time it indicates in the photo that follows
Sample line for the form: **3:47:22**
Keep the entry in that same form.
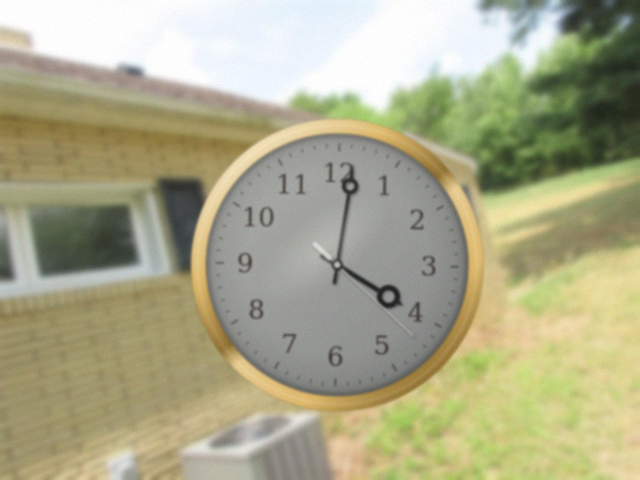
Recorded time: **4:01:22**
